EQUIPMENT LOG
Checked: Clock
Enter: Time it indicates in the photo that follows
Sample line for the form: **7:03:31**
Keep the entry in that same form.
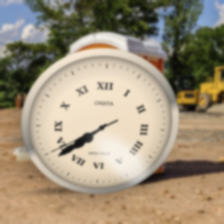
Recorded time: **7:38:40**
